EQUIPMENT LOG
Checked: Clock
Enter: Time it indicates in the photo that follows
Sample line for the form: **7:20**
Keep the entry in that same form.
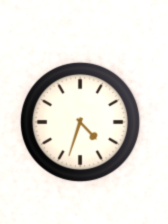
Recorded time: **4:33**
